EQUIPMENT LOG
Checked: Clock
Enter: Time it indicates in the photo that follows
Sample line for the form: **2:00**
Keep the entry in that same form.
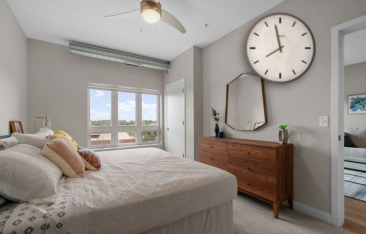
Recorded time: **7:58**
